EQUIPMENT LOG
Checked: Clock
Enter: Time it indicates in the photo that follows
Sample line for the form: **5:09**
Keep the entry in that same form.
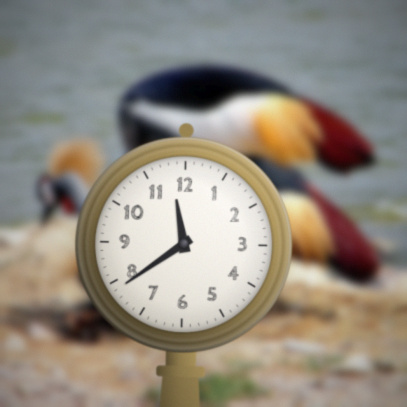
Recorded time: **11:39**
